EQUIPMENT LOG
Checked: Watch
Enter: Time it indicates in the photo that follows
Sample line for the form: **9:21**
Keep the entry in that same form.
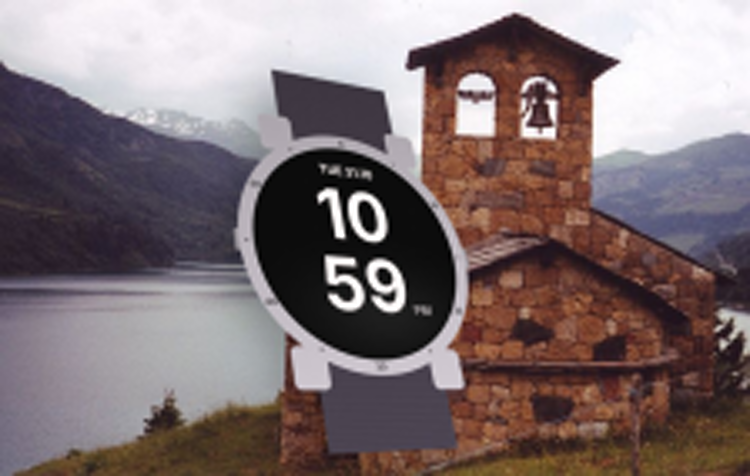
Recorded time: **10:59**
